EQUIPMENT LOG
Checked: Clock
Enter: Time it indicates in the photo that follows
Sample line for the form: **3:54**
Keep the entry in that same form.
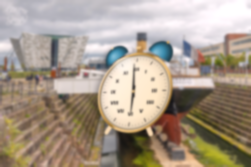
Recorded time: **5:59**
